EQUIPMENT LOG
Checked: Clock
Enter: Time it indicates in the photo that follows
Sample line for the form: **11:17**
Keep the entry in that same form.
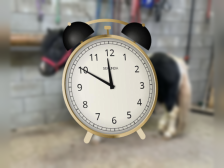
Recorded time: **11:50**
